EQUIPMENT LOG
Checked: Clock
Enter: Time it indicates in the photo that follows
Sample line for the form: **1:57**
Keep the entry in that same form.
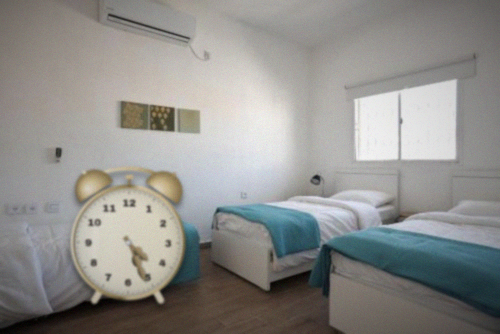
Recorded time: **4:26**
